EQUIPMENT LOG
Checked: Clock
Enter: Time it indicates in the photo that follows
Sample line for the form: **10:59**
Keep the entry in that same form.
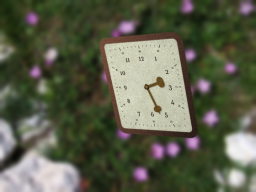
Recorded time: **2:27**
